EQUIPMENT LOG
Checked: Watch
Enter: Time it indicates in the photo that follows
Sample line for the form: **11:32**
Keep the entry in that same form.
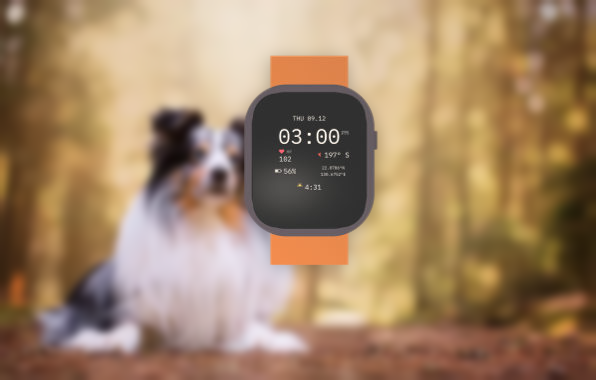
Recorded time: **3:00**
